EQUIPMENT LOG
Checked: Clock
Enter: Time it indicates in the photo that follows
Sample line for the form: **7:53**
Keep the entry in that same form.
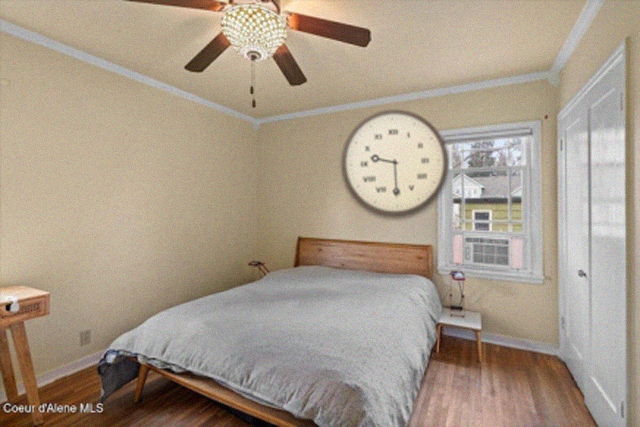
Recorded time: **9:30**
